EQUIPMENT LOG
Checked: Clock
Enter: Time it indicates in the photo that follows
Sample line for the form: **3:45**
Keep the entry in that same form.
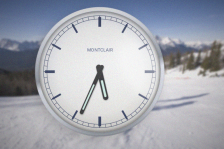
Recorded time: **5:34**
